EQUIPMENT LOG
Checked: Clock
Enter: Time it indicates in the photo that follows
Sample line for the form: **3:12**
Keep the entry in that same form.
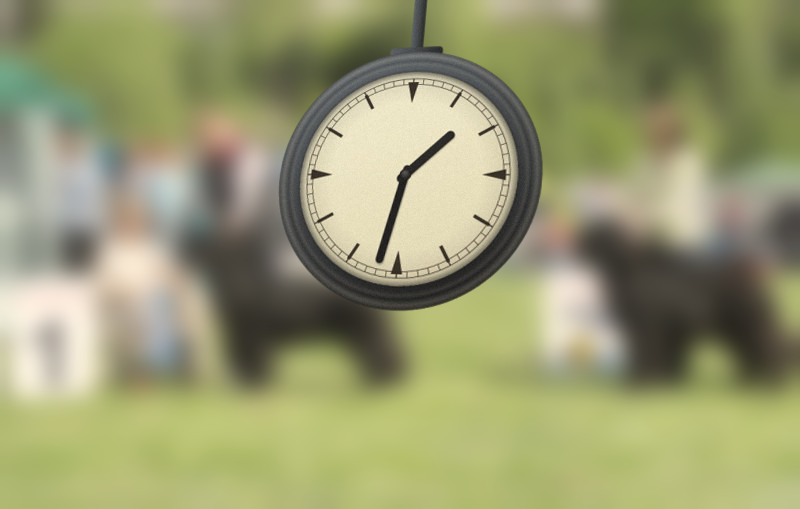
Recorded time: **1:32**
